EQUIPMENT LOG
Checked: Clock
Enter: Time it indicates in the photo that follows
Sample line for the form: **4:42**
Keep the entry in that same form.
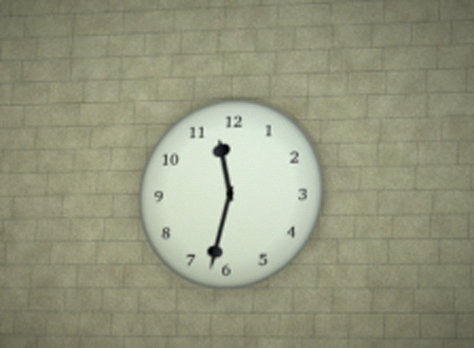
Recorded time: **11:32**
